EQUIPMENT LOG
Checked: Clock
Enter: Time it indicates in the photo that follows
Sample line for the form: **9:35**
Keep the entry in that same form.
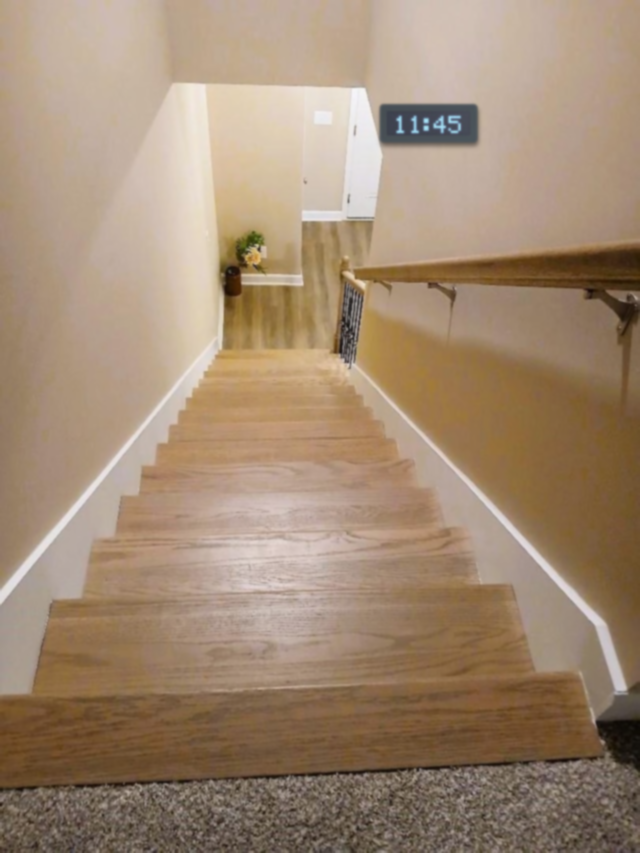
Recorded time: **11:45**
